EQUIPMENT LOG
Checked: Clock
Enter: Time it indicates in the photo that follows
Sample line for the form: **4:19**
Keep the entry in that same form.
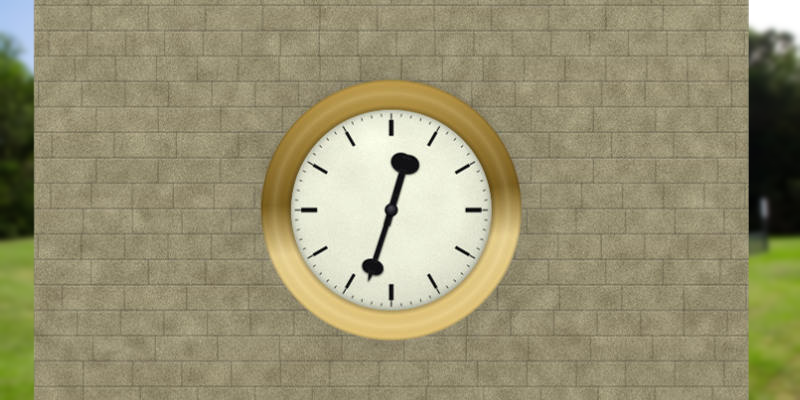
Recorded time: **12:33**
